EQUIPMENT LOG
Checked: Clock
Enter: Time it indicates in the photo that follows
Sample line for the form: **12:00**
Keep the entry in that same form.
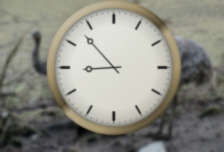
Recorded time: **8:53**
